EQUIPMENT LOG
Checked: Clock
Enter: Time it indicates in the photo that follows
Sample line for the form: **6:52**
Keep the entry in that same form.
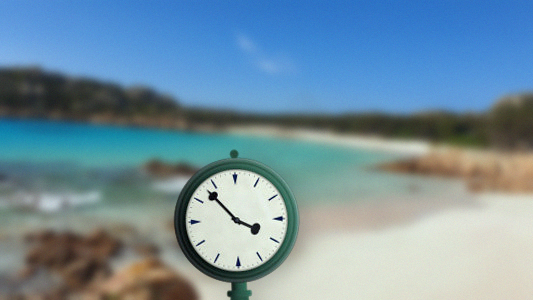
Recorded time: **3:53**
